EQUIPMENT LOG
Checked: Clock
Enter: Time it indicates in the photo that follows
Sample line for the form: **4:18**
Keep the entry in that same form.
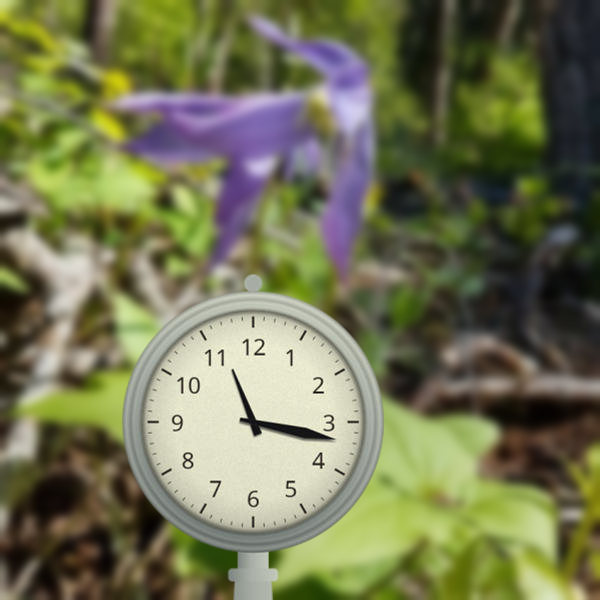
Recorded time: **11:17**
